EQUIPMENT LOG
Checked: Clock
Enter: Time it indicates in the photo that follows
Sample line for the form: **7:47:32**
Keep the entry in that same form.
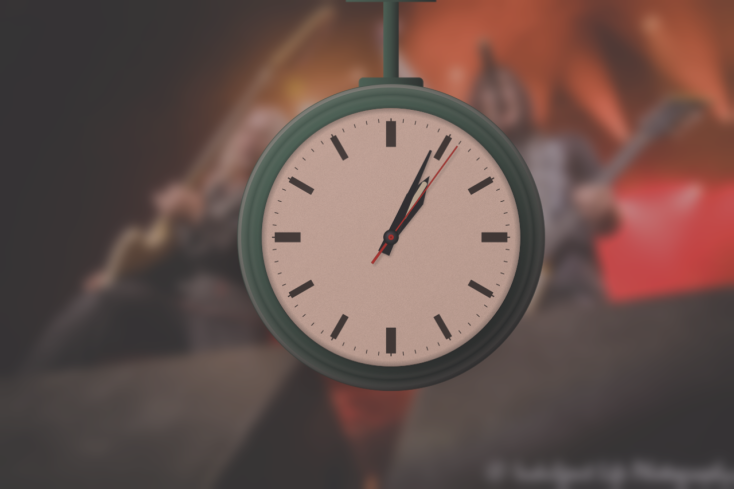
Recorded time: **1:04:06**
